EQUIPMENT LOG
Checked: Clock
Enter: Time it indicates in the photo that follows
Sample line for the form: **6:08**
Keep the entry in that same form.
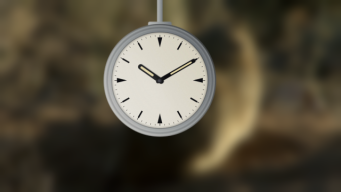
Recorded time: **10:10**
